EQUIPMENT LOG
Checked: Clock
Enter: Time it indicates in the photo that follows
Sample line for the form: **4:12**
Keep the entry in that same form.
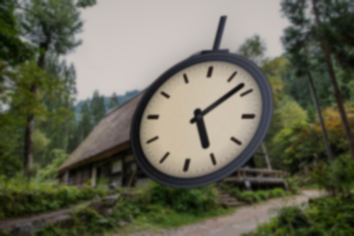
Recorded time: **5:08**
